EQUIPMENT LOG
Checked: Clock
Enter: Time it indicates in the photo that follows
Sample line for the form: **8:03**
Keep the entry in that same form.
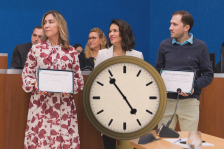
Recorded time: **4:54**
